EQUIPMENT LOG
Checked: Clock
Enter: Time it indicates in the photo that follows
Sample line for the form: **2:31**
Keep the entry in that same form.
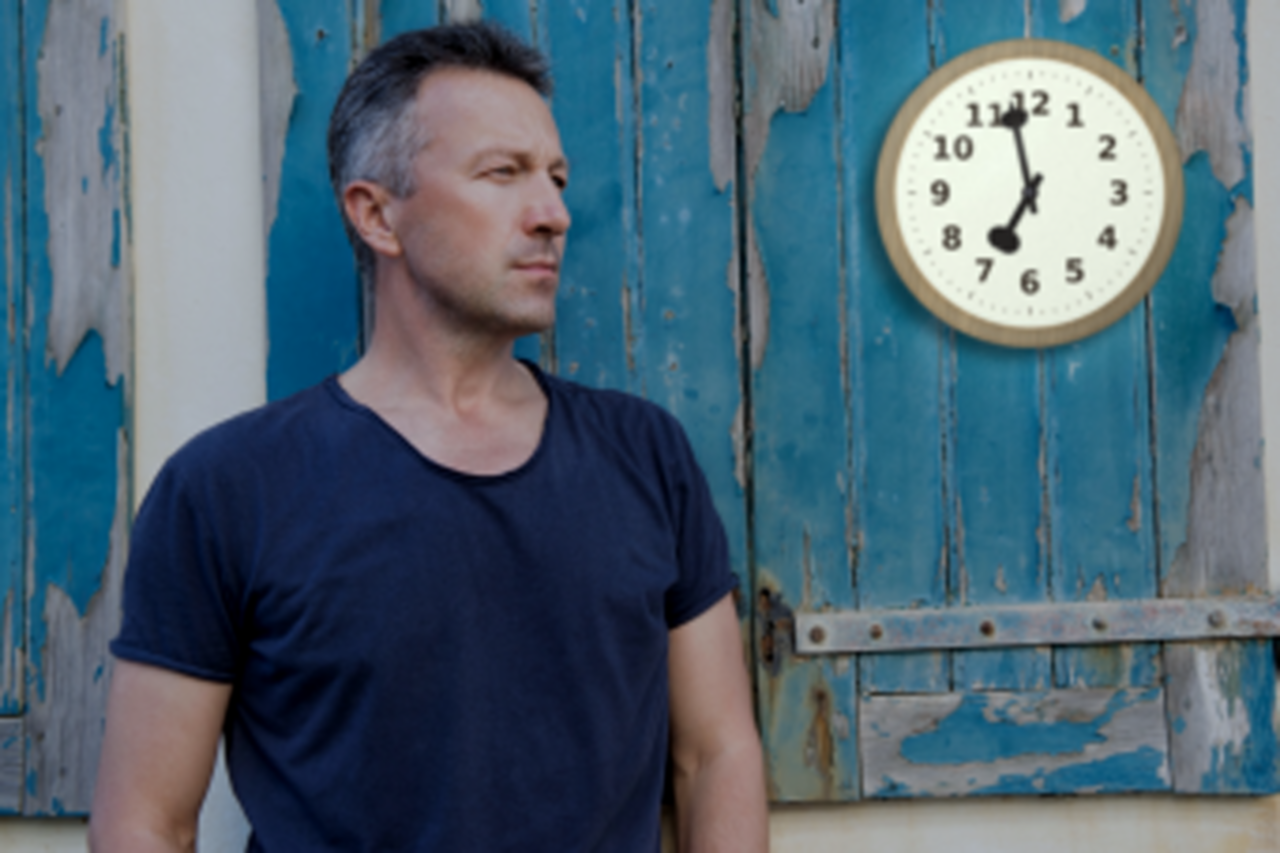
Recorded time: **6:58**
